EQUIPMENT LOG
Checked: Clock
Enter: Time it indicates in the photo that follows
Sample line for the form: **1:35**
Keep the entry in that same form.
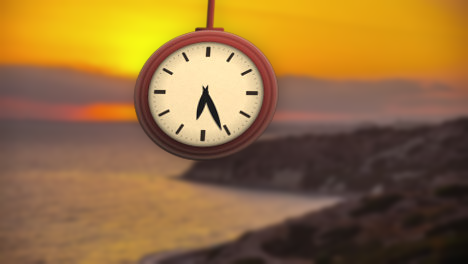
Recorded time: **6:26**
